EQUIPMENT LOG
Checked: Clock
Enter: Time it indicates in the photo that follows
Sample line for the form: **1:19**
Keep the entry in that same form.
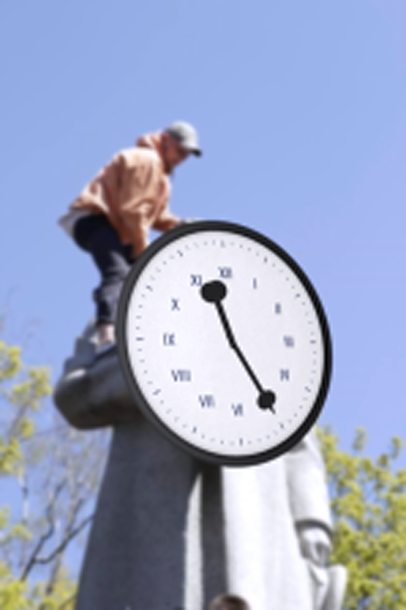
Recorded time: **11:25**
